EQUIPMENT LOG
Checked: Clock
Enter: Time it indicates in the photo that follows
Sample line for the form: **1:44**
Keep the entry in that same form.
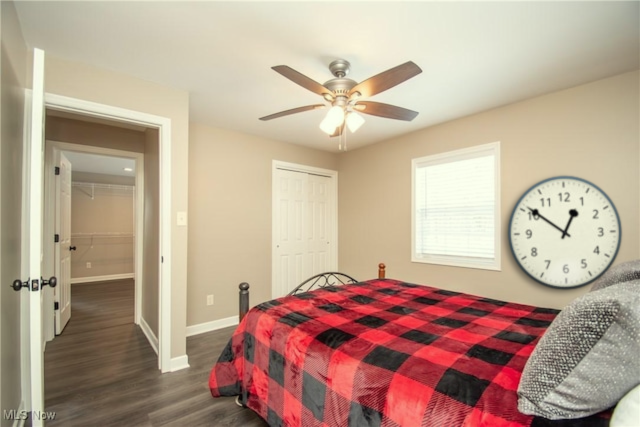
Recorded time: **12:51**
